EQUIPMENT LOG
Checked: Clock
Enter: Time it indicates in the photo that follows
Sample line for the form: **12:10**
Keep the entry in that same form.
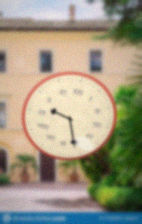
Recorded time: **9:26**
